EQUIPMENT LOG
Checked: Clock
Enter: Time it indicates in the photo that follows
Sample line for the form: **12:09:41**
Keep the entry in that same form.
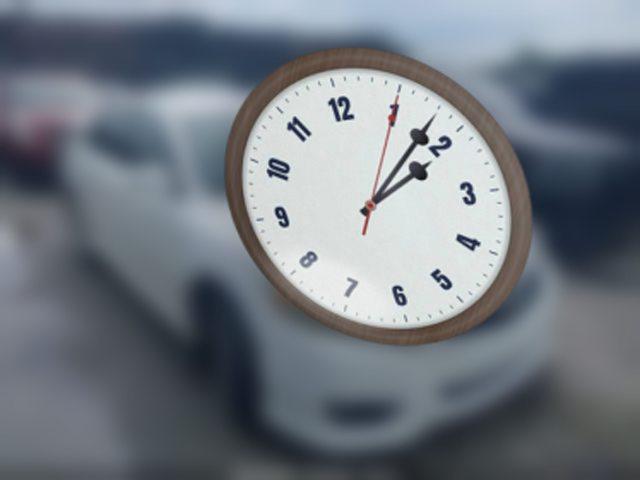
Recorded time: **2:08:05**
